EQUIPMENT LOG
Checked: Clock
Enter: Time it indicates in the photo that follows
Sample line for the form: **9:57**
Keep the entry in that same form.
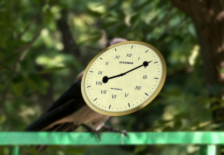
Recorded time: **8:09**
